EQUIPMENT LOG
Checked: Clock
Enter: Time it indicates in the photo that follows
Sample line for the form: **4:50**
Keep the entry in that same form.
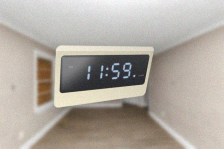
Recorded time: **11:59**
